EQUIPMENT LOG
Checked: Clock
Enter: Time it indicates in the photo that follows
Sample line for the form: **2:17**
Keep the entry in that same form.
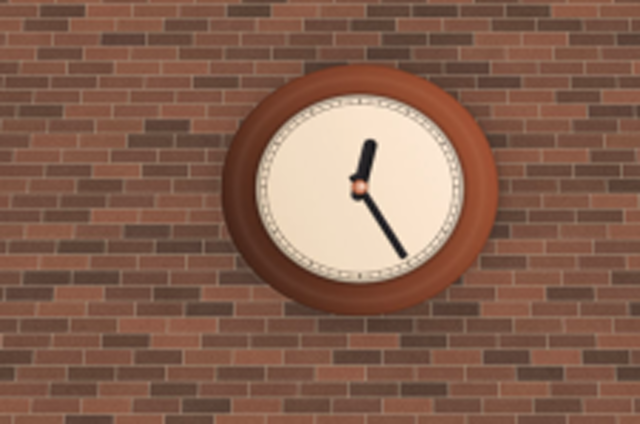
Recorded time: **12:25**
